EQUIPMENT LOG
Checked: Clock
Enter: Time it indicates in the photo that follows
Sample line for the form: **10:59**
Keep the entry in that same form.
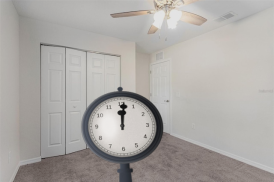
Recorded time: **12:01**
